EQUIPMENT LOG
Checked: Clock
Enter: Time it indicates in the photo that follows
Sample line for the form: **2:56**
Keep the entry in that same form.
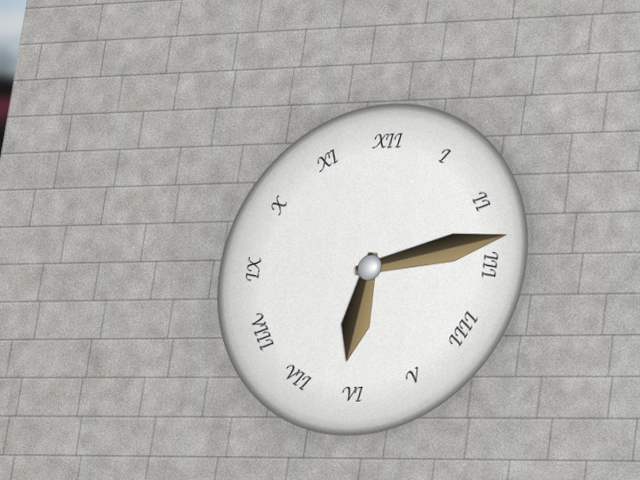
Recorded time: **6:13**
